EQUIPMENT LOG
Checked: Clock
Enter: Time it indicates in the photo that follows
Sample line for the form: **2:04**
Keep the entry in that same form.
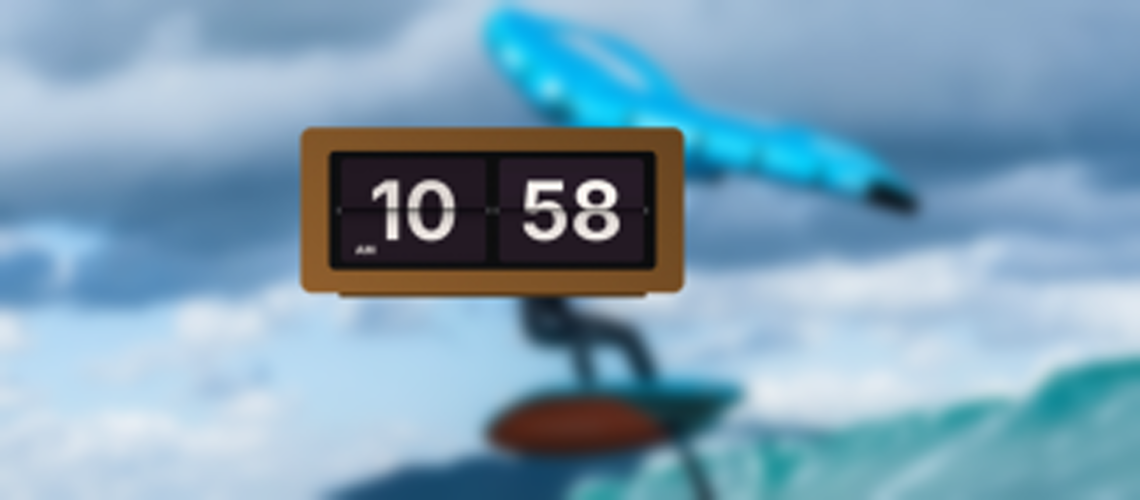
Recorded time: **10:58**
